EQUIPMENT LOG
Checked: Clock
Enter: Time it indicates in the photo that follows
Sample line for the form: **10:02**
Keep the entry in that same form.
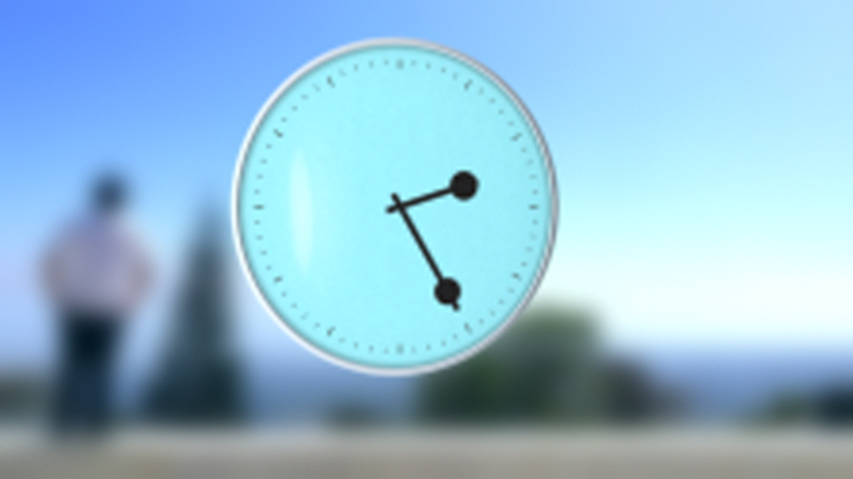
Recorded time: **2:25**
